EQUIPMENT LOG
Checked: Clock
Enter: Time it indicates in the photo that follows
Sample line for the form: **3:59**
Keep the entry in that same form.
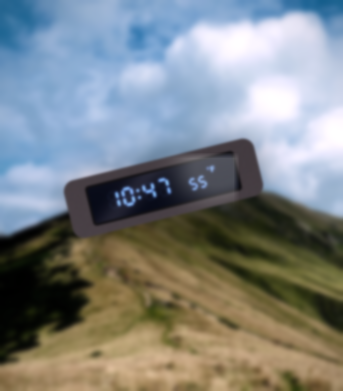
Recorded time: **10:47**
